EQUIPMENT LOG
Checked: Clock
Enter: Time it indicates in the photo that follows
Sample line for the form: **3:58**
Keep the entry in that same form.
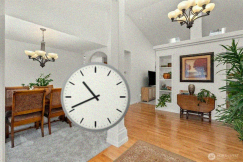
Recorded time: **10:41**
